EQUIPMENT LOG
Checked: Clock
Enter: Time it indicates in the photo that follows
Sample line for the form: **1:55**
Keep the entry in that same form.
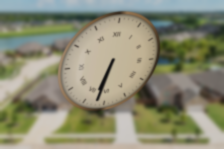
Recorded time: **6:32**
